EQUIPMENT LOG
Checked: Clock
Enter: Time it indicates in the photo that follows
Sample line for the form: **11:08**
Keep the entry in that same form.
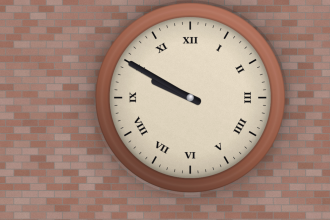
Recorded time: **9:50**
